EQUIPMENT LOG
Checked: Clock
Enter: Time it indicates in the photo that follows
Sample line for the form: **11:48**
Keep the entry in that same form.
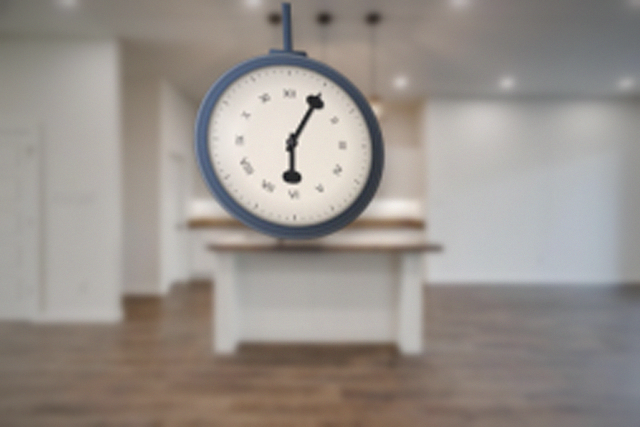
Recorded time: **6:05**
